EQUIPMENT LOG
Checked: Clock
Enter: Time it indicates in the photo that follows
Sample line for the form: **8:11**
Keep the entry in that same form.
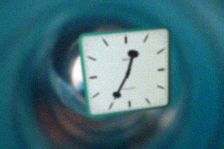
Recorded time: **12:35**
